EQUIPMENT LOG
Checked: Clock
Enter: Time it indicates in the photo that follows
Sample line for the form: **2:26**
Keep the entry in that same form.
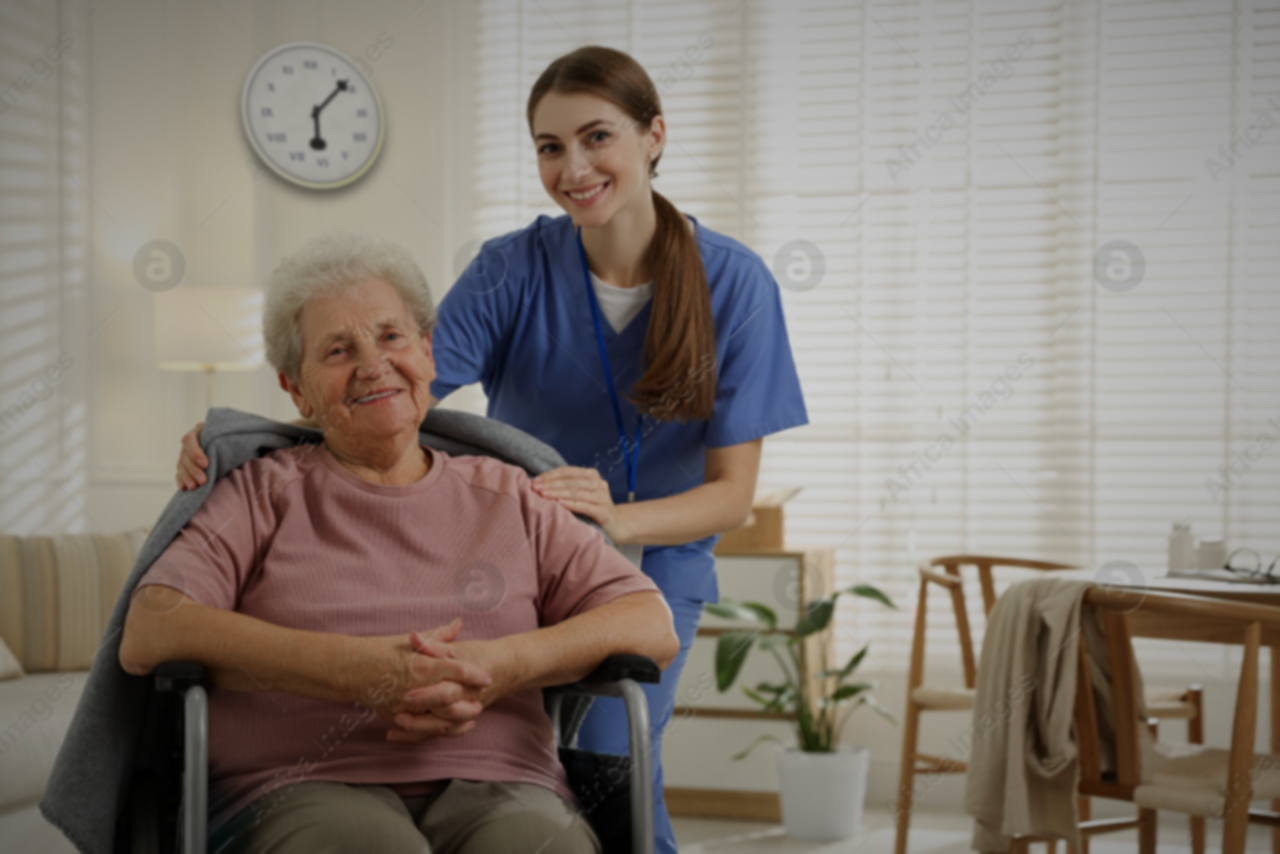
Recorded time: **6:08**
